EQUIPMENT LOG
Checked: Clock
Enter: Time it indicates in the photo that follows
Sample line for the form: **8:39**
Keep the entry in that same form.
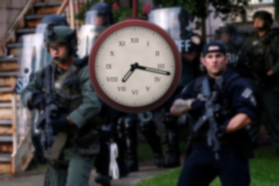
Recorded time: **7:17**
